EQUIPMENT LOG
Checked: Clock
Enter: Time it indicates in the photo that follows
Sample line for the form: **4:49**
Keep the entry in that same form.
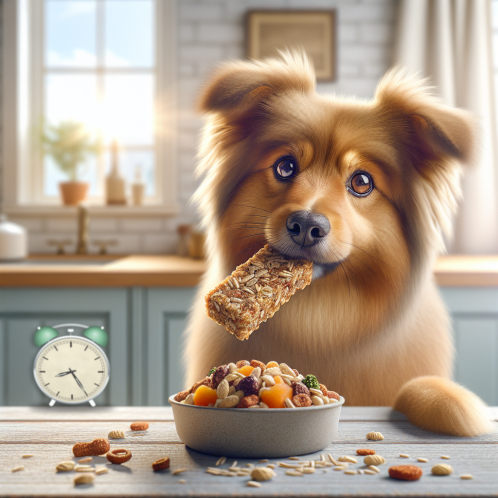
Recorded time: **8:25**
